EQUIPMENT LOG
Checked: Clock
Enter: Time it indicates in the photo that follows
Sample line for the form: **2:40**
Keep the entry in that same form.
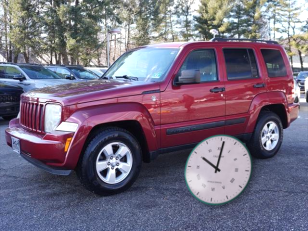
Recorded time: **10:01**
